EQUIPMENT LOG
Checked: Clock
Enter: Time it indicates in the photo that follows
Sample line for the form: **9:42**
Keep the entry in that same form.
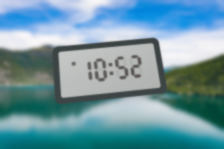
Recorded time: **10:52**
